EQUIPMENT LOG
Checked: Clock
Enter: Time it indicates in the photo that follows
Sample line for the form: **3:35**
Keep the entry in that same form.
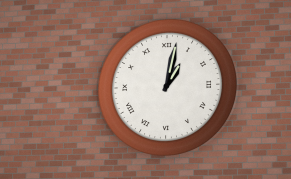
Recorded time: **1:02**
